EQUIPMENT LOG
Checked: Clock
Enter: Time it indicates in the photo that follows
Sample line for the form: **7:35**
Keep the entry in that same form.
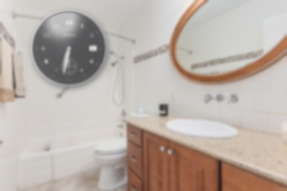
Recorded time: **6:32**
